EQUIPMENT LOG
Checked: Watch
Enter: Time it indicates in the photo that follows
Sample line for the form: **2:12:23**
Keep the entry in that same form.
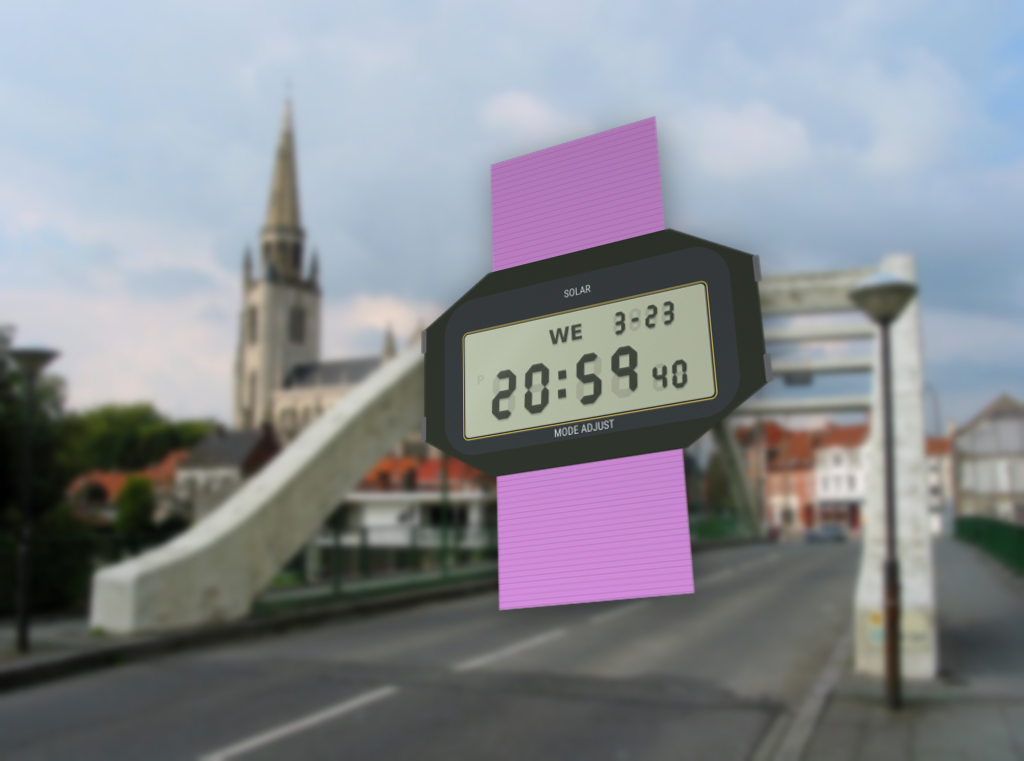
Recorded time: **20:59:40**
